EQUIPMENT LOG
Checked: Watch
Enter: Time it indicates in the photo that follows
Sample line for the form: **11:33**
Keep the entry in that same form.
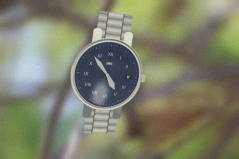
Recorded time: **4:53**
